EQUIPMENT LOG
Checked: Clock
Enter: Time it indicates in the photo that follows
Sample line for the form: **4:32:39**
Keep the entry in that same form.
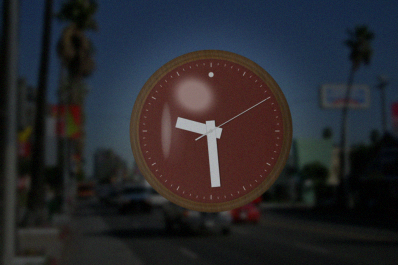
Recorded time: **9:29:10**
